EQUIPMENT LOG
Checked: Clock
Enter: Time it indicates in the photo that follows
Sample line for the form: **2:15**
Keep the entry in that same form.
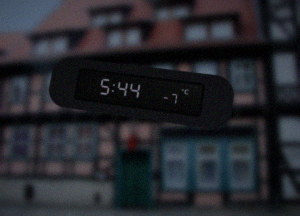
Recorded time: **5:44**
